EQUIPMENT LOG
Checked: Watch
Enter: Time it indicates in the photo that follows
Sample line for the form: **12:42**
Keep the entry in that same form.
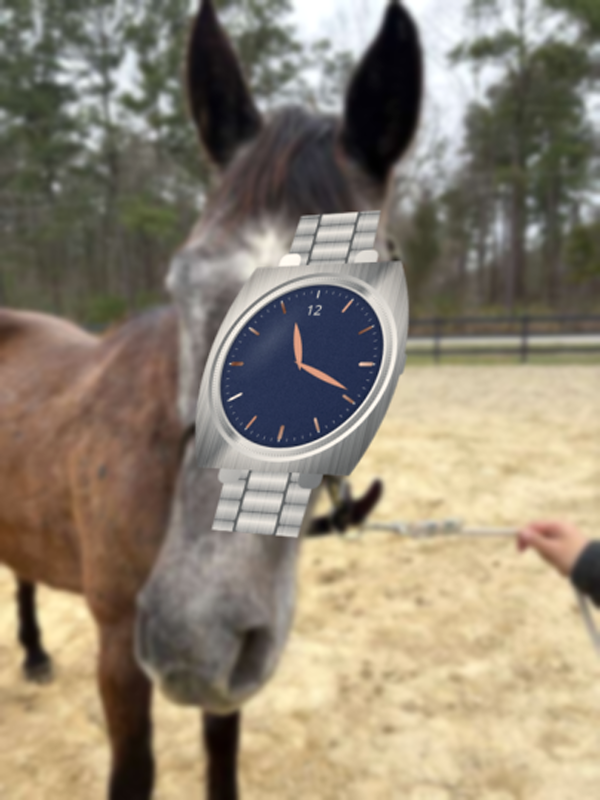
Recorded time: **11:19**
